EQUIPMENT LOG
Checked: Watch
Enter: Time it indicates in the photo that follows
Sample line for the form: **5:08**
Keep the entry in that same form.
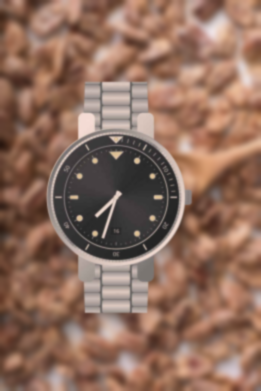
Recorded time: **7:33**
